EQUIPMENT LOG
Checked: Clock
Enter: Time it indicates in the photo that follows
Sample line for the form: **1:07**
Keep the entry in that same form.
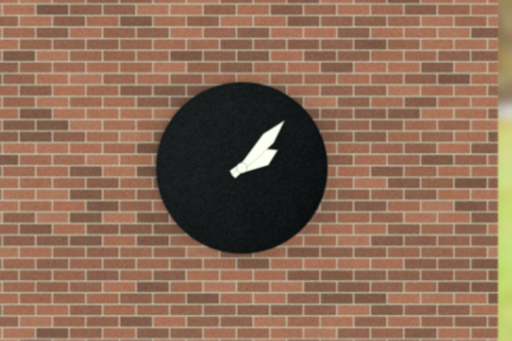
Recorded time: **2:07**
